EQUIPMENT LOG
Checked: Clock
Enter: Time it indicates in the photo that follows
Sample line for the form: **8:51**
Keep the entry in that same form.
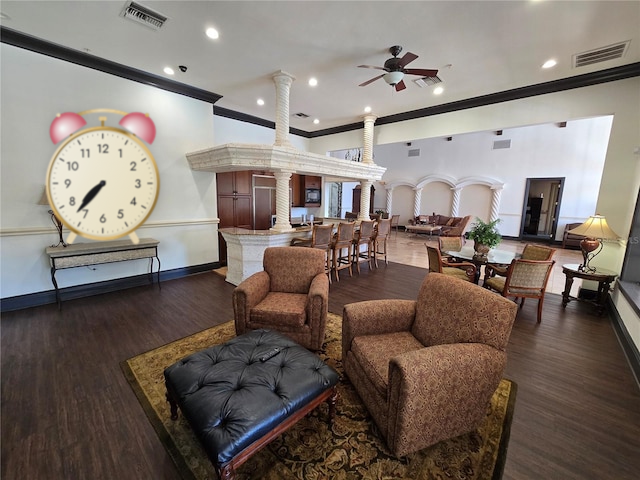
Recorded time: **7:37**
